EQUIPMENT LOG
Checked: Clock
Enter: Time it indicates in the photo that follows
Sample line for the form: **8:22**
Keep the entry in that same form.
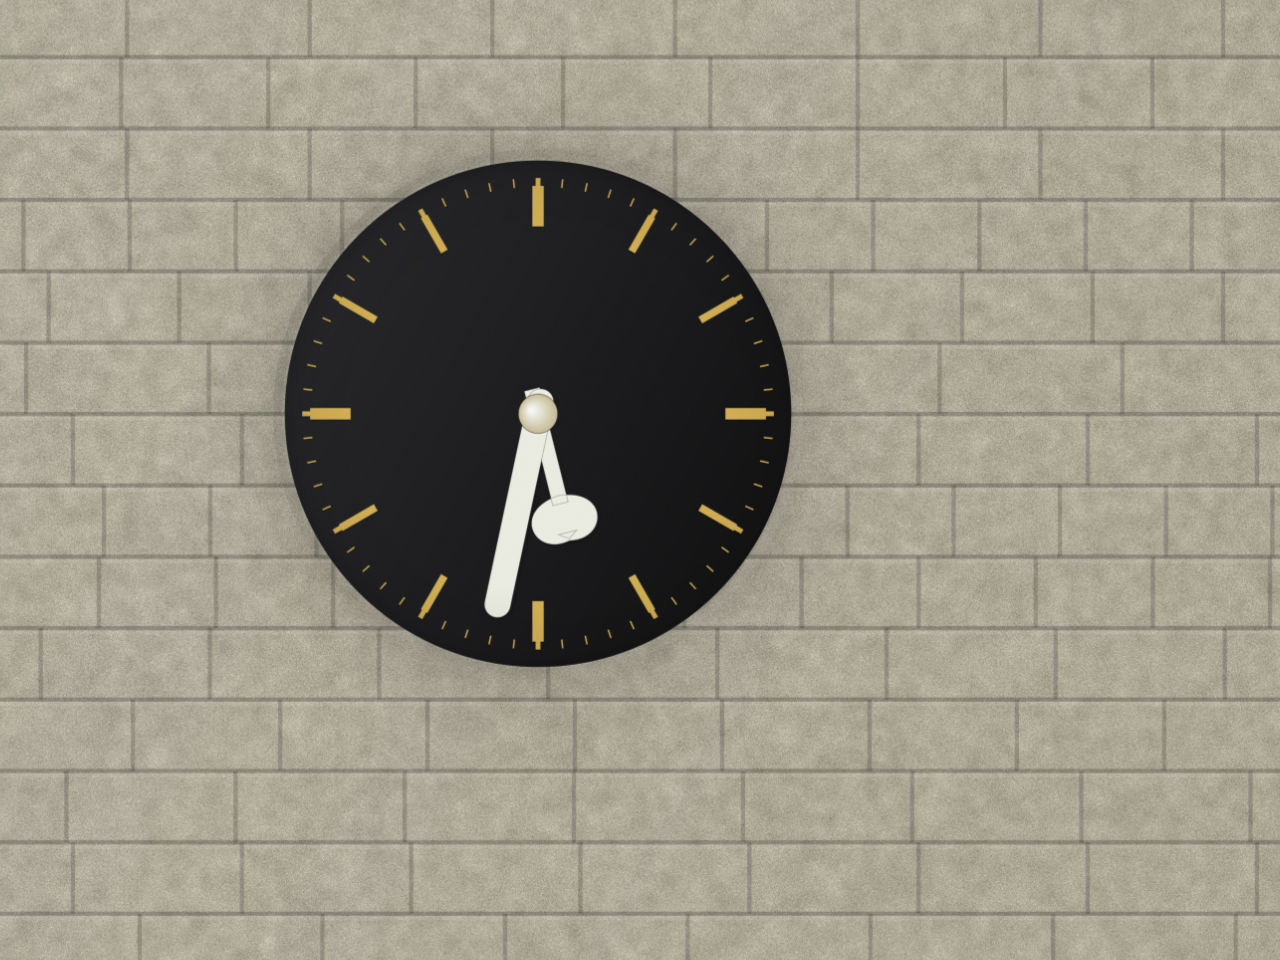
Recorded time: **5:32**
